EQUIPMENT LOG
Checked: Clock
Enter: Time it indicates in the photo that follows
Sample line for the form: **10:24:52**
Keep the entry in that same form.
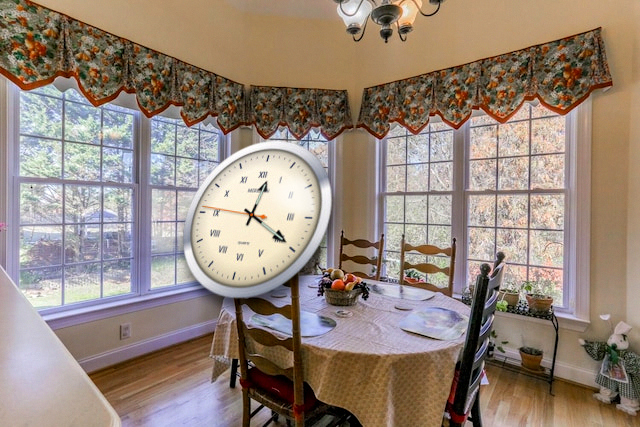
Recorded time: **12:19:46**
